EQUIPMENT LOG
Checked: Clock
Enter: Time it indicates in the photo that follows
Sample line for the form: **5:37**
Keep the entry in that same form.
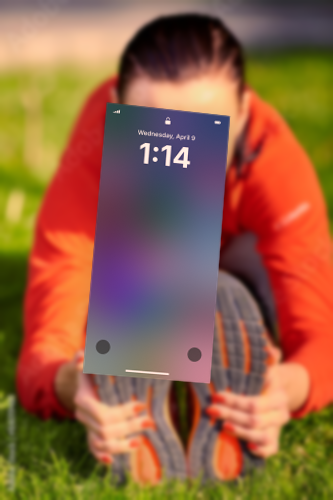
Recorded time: **1:14**
